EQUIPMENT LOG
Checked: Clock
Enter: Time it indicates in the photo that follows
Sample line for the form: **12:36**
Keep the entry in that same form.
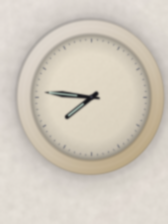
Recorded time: **7:46**
